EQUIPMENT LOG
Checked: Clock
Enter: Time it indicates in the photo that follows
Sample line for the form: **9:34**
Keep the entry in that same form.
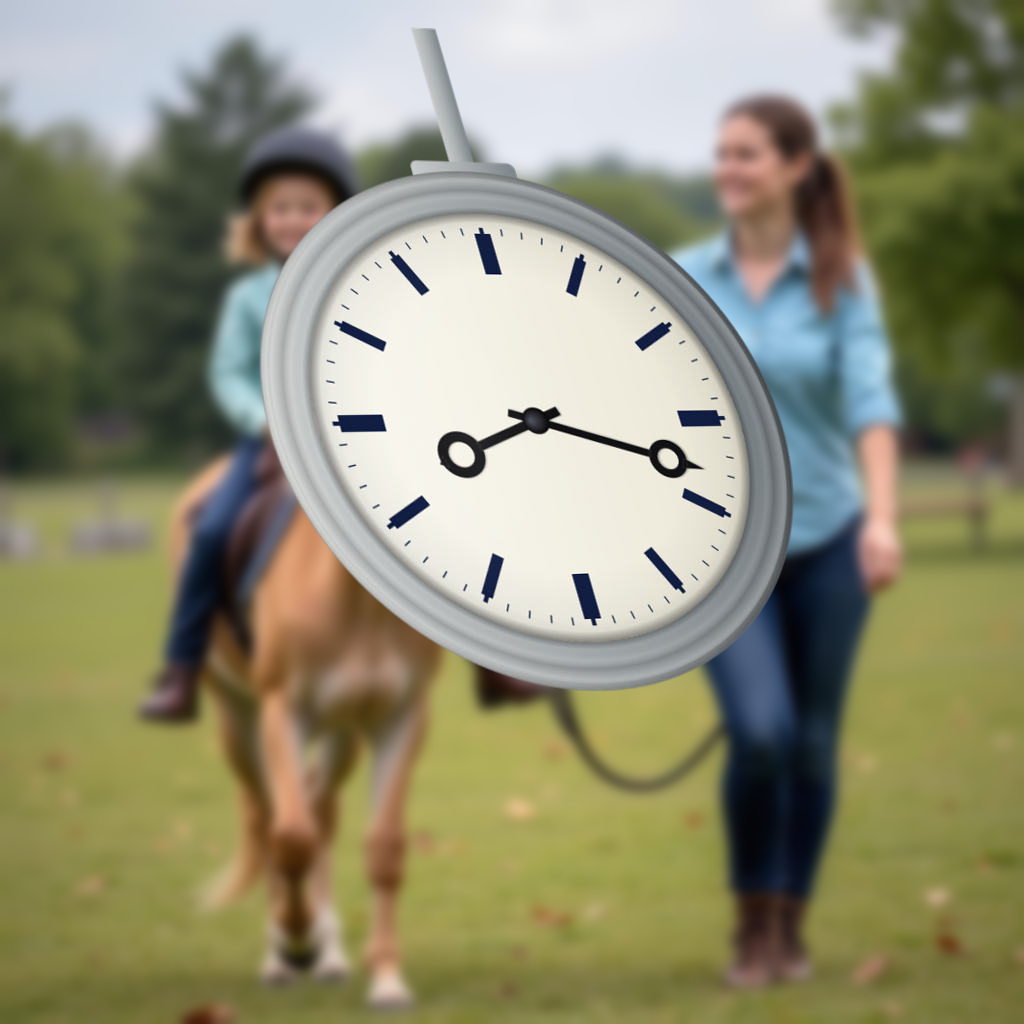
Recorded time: **8:18**
